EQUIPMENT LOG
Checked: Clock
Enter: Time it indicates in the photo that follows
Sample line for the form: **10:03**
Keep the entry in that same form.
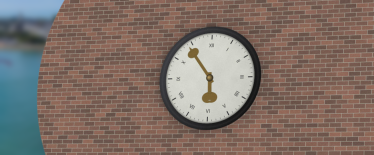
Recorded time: **5:54**
